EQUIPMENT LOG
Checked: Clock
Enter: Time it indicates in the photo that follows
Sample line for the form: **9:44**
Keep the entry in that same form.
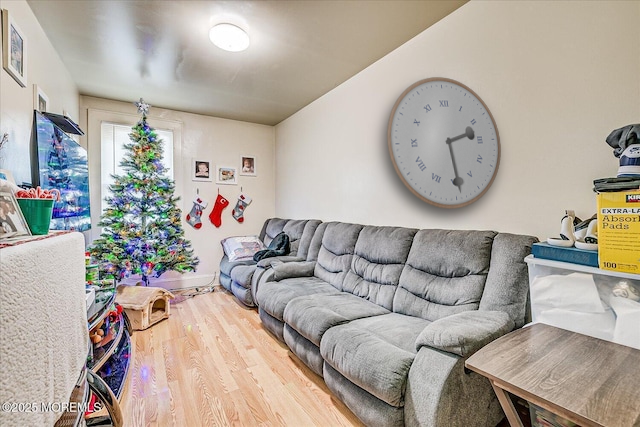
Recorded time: **2:29**
